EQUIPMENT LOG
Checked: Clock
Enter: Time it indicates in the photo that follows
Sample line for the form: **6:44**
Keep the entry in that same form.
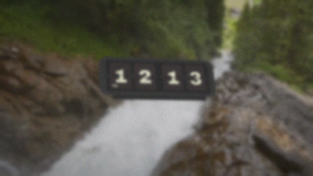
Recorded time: **12:13**
